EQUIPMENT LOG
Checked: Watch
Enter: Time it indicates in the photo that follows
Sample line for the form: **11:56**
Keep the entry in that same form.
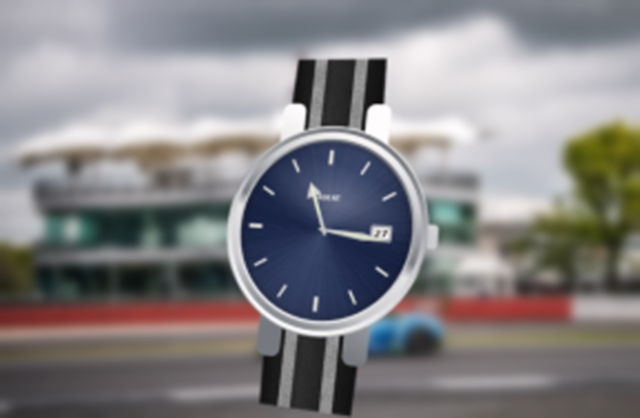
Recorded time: **11:16**
